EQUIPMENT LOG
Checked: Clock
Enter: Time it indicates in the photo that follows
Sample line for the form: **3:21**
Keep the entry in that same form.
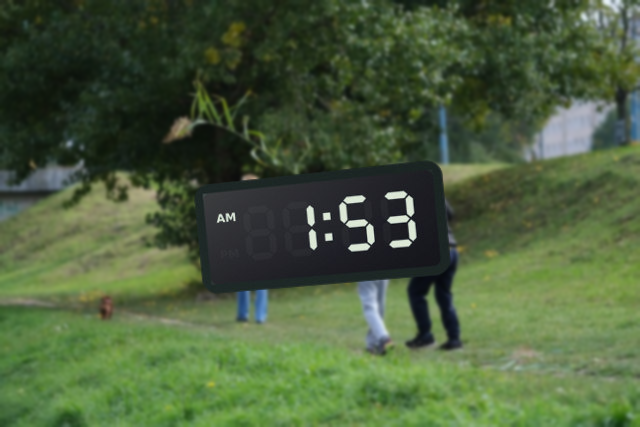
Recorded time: **1:53**
